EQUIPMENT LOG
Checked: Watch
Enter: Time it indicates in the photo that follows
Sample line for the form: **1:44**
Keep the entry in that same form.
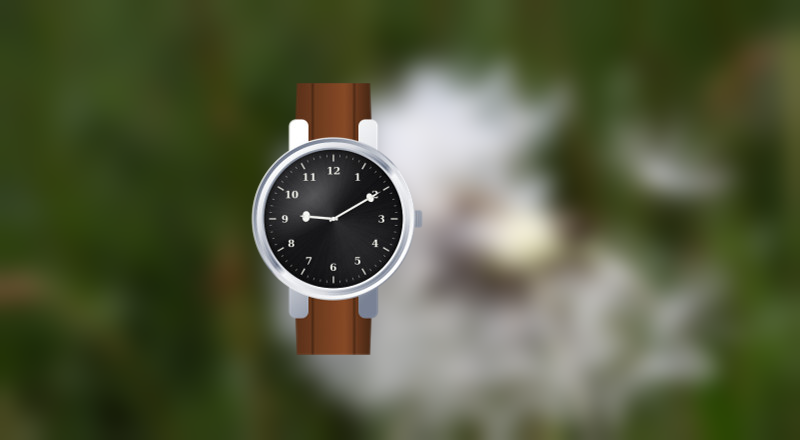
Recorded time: **9:10**
